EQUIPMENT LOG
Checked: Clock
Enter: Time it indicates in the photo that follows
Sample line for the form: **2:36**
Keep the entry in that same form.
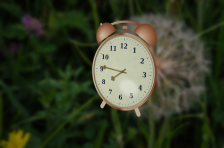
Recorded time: **7:46**
